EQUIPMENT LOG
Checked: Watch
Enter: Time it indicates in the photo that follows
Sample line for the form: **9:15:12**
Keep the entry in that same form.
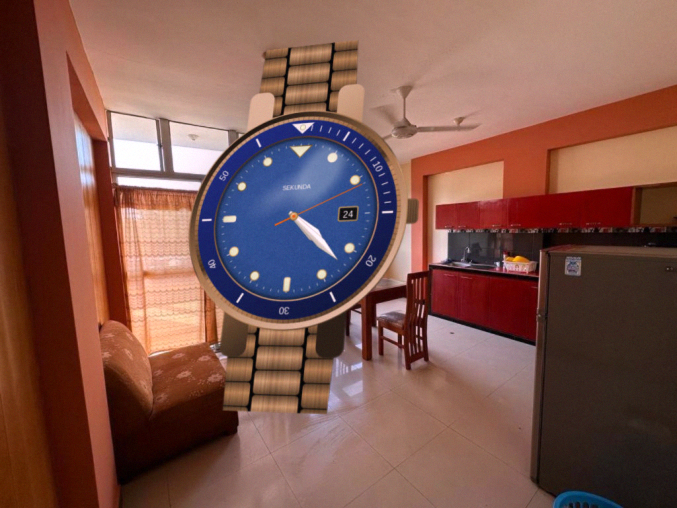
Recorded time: **4:22:11**
